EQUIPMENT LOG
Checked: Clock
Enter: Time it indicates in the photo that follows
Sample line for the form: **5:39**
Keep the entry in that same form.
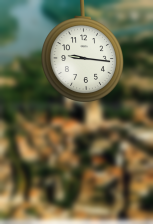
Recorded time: **9:16**
